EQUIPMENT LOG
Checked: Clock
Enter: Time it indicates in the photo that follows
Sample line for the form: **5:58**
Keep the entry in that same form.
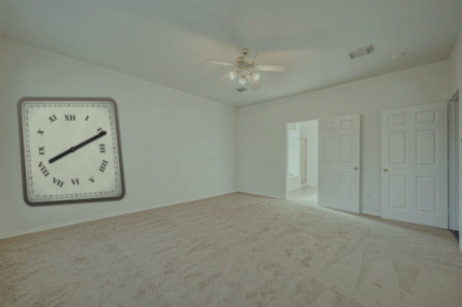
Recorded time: **8:11**
